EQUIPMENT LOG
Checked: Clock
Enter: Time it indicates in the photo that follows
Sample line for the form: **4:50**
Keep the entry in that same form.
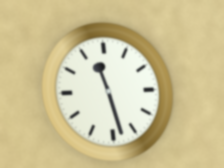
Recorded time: **11:28**
